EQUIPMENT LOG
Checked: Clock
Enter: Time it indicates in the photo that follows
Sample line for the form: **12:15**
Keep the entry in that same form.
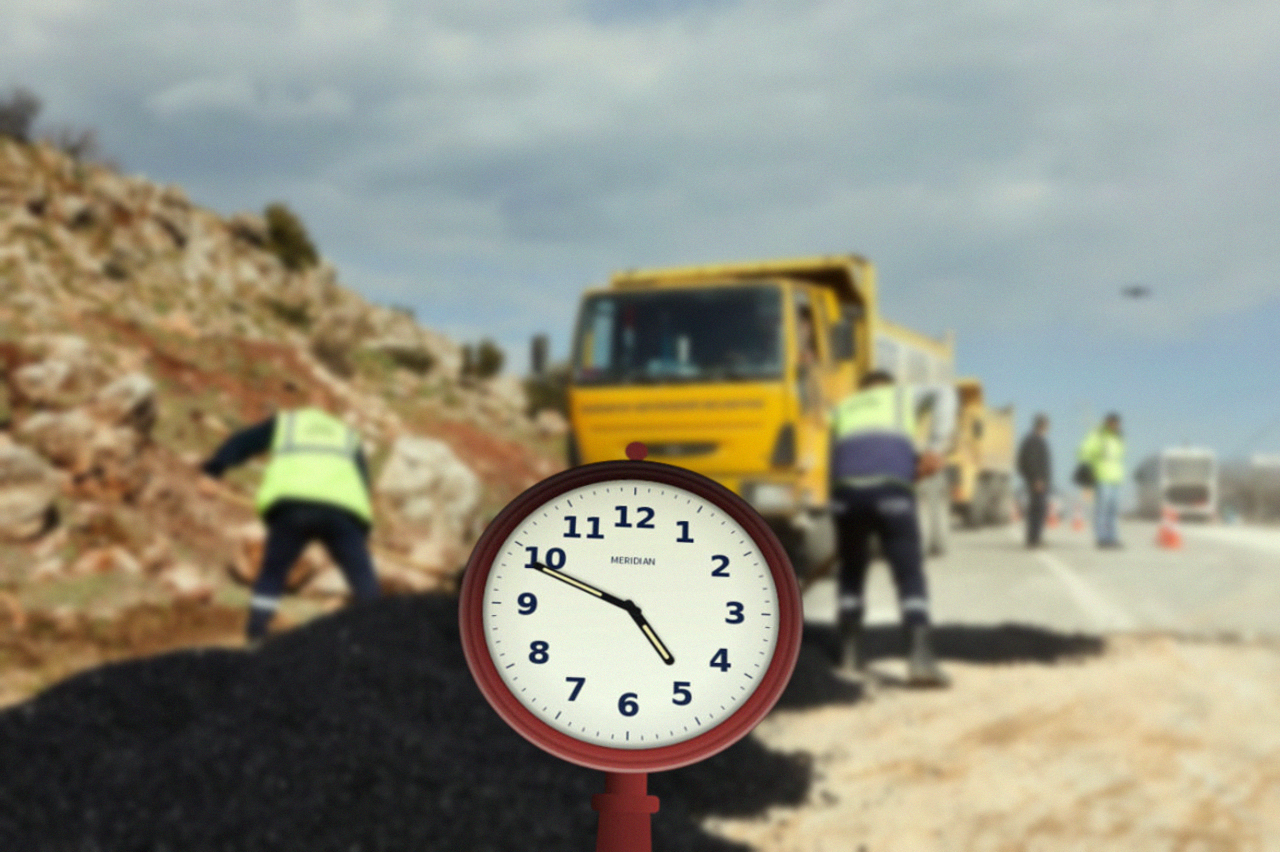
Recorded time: **4:49**
